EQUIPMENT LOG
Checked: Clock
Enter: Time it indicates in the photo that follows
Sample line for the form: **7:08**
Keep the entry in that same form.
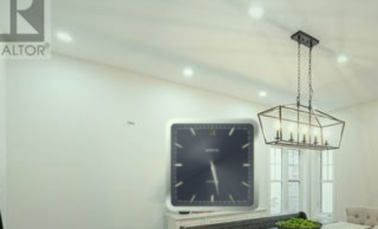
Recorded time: **5:28**
